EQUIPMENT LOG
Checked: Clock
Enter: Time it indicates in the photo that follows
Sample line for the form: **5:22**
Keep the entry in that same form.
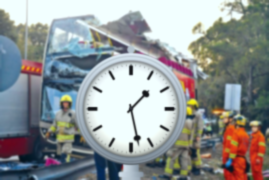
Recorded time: **1:28**
